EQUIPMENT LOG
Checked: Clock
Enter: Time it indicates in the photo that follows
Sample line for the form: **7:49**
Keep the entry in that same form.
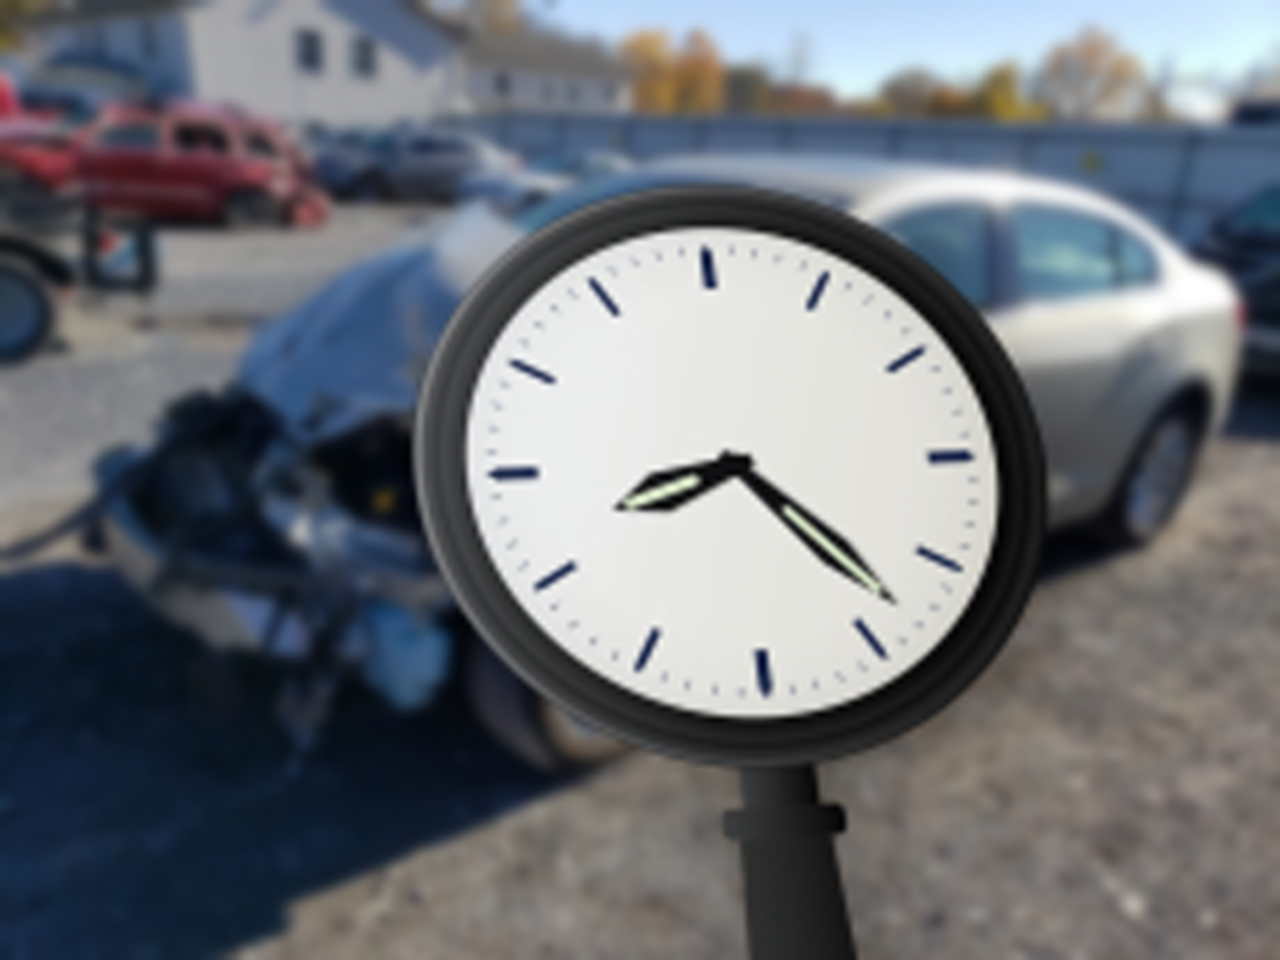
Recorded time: **8:23**
